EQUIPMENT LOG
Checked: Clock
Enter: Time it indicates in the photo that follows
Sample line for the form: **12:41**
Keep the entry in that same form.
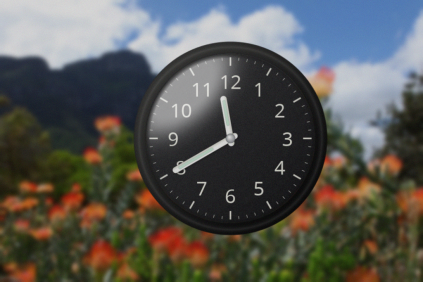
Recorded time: **11:40**
